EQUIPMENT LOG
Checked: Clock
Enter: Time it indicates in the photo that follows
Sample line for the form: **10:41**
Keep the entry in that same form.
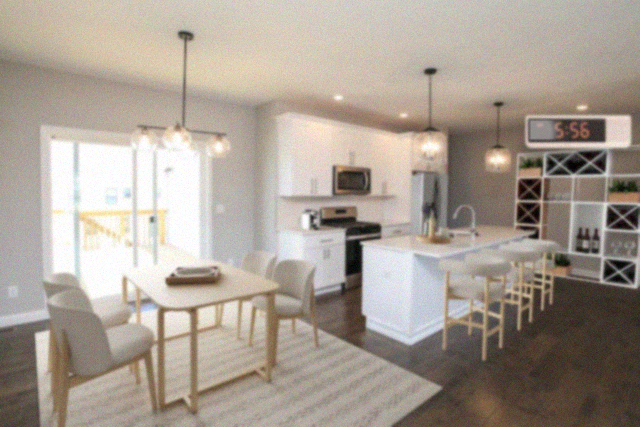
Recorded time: **5:56**
